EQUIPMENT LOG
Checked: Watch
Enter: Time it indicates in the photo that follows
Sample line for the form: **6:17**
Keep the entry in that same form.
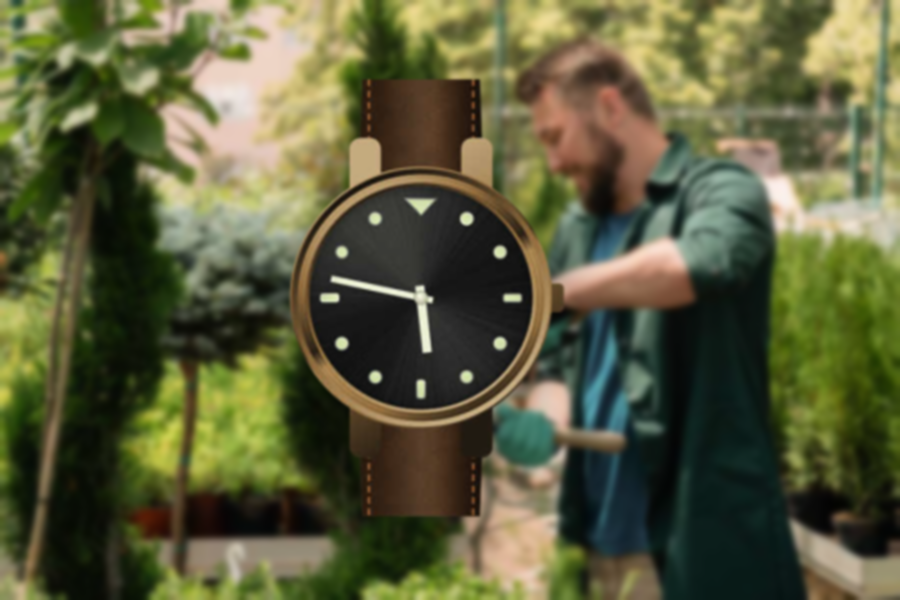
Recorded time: **5:47**
